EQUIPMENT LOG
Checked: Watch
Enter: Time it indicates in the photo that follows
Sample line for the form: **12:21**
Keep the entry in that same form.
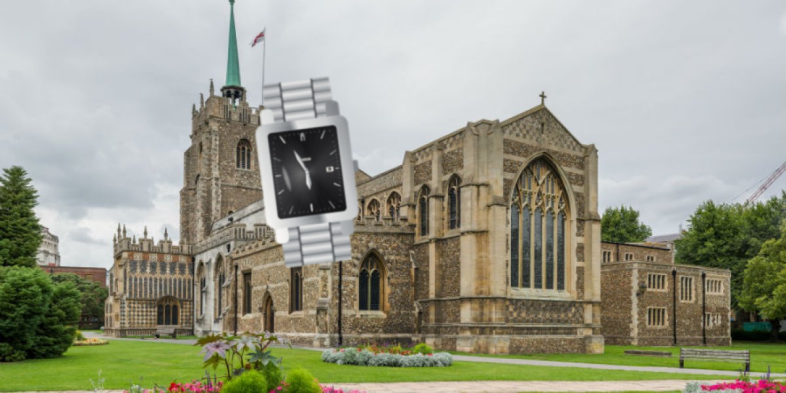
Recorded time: **5:56**
